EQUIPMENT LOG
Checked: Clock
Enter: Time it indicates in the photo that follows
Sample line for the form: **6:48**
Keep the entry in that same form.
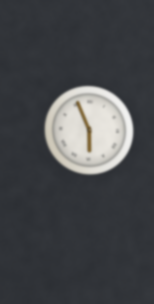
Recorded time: **5:56**
